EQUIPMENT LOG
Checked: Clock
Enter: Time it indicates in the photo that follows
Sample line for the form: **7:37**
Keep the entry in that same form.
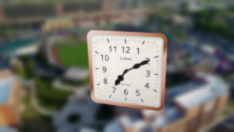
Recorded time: **7:10**
